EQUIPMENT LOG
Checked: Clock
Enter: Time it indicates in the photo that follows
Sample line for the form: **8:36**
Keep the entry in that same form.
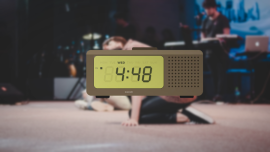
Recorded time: **4:48**
